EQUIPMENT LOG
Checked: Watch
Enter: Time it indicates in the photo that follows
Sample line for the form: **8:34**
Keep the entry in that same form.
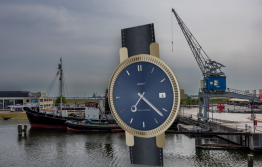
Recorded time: **7:22**
